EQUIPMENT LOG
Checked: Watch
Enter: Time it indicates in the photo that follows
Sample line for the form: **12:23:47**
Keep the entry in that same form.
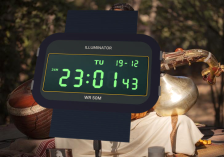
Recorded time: **23:01:43**
